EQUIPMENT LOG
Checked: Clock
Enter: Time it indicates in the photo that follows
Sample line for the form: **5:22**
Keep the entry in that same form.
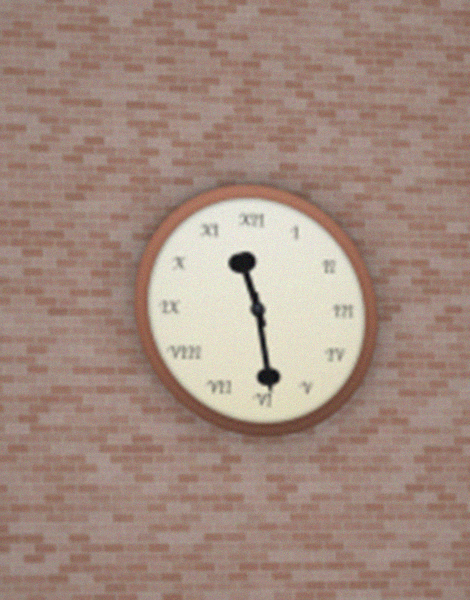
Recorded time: **11:29**
